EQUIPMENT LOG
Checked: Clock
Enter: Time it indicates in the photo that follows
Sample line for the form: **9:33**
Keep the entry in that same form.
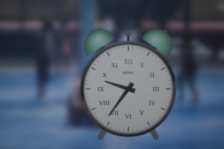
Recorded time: **9:36**
